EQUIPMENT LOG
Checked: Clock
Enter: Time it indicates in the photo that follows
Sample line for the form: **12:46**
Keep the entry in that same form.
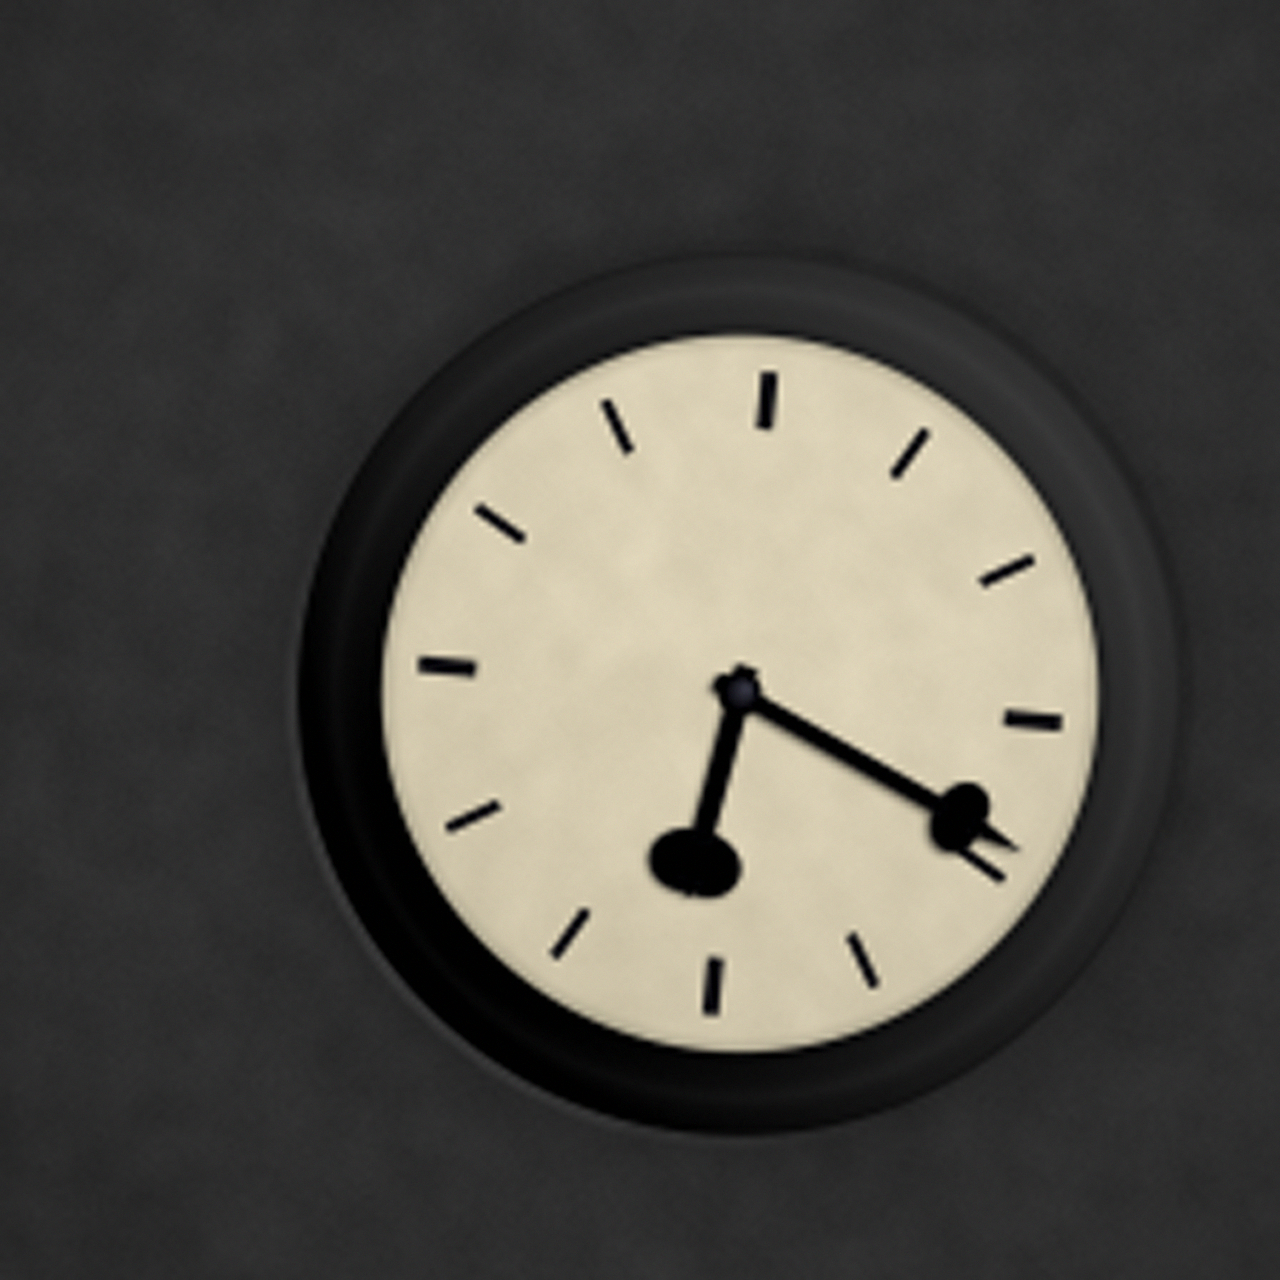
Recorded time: **6:19**
